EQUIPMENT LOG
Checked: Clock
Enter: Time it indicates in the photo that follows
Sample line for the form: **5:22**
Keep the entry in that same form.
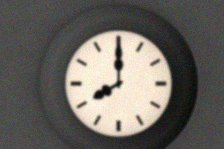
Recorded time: **8:00**
